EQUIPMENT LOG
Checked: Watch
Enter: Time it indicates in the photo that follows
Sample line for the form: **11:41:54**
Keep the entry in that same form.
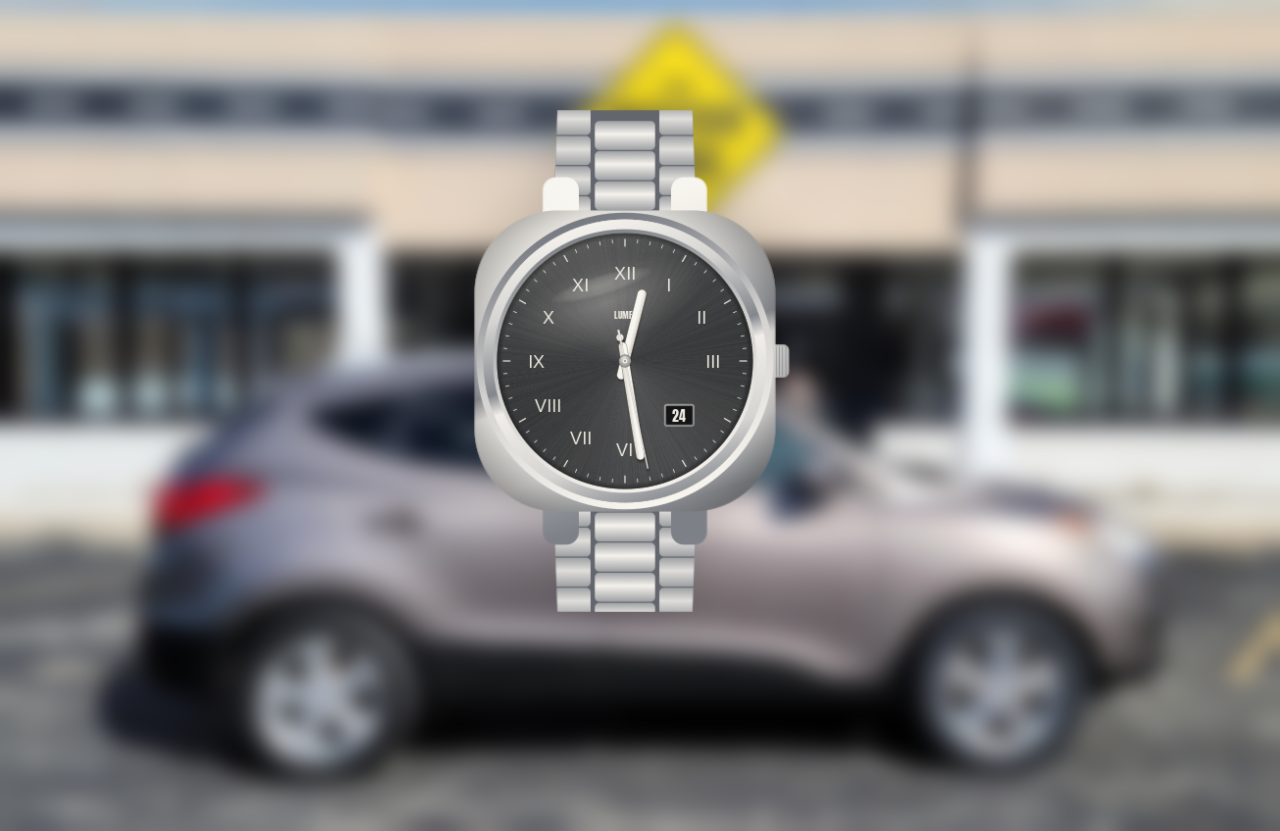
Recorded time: **12:28:28**
